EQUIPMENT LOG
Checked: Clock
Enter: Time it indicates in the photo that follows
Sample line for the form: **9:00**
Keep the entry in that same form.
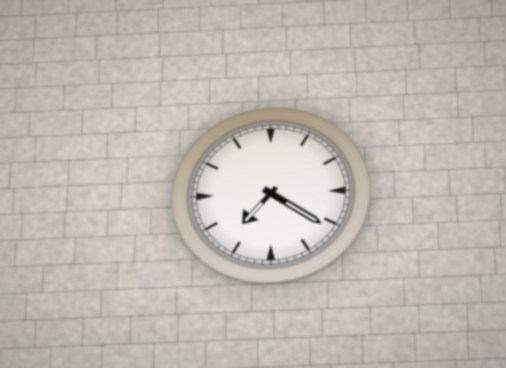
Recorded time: **7:21**
